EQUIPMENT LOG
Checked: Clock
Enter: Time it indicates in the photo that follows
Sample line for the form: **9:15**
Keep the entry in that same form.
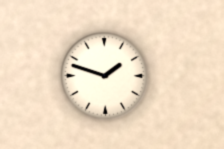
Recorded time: **1:48**
